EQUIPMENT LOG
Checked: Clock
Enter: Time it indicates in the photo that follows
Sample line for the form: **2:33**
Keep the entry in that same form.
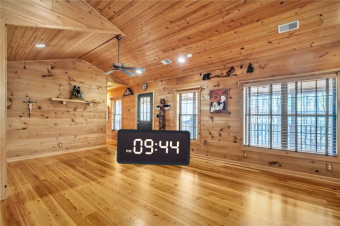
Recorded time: **9:44**
